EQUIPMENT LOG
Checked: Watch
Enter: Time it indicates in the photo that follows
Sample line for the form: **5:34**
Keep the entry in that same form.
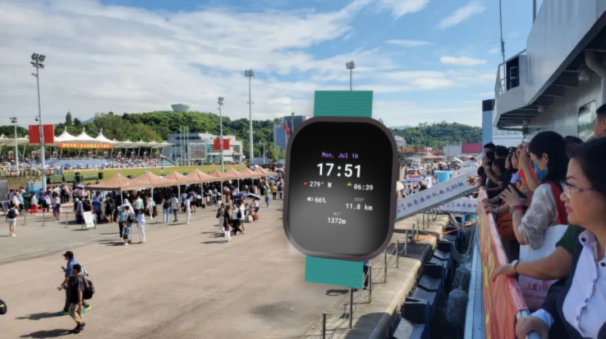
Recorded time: **17:51**
